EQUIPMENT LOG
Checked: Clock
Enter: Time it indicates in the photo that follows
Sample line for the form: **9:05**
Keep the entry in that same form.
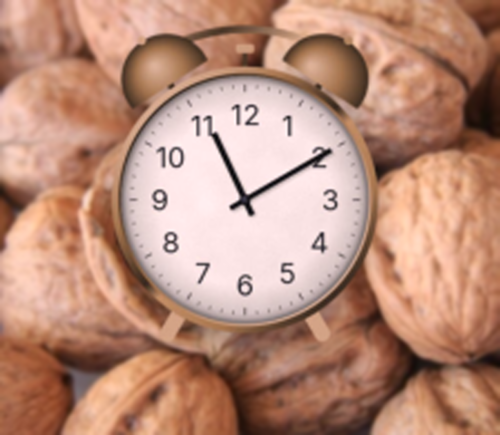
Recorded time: **11:10**
